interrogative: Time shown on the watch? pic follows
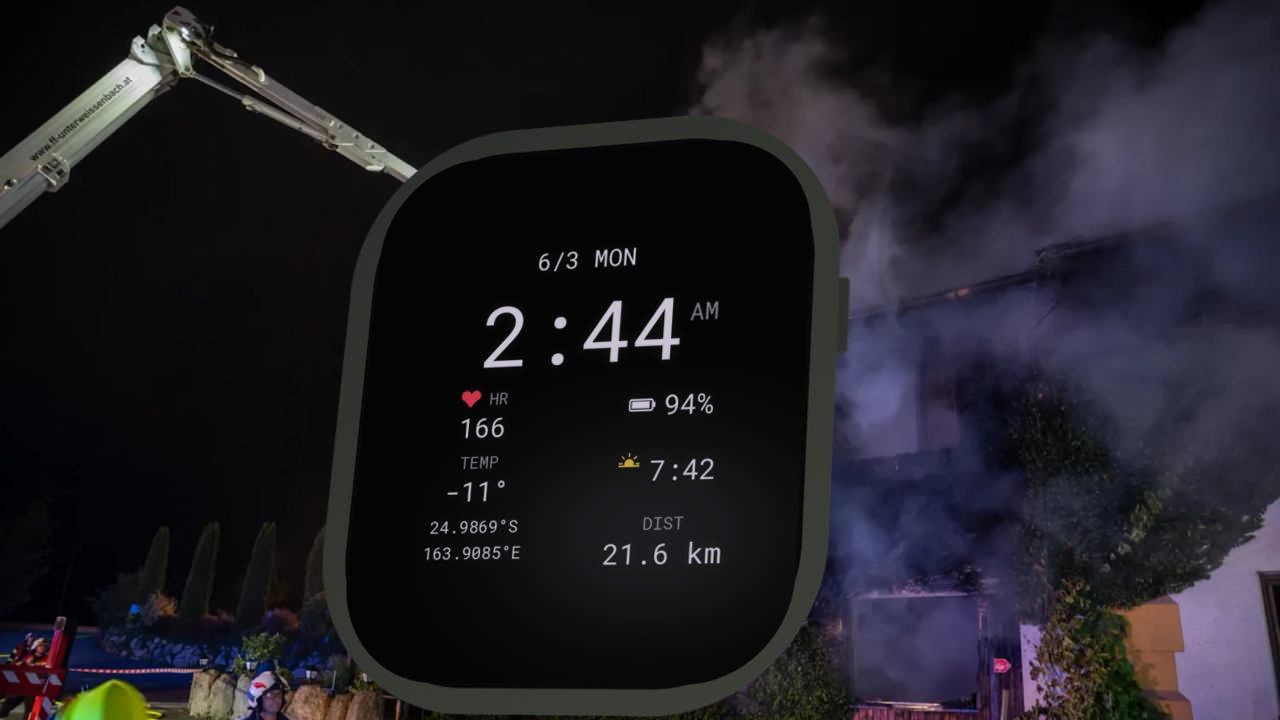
2:44
